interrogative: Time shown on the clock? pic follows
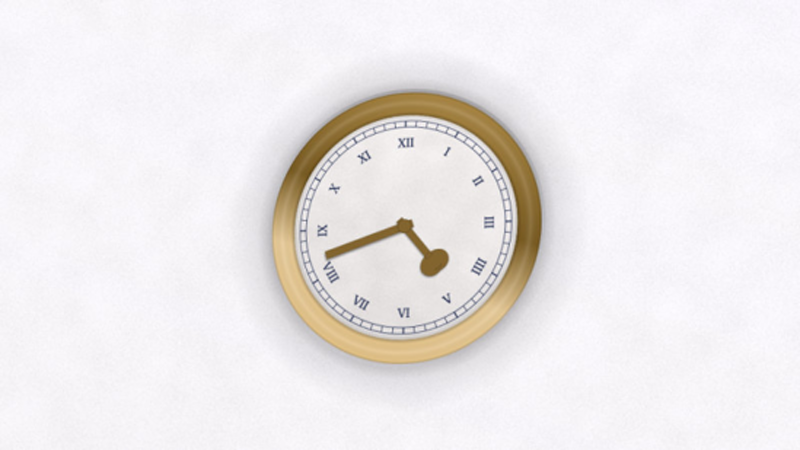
4:42
